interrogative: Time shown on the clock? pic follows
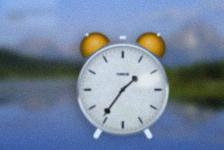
1:36
